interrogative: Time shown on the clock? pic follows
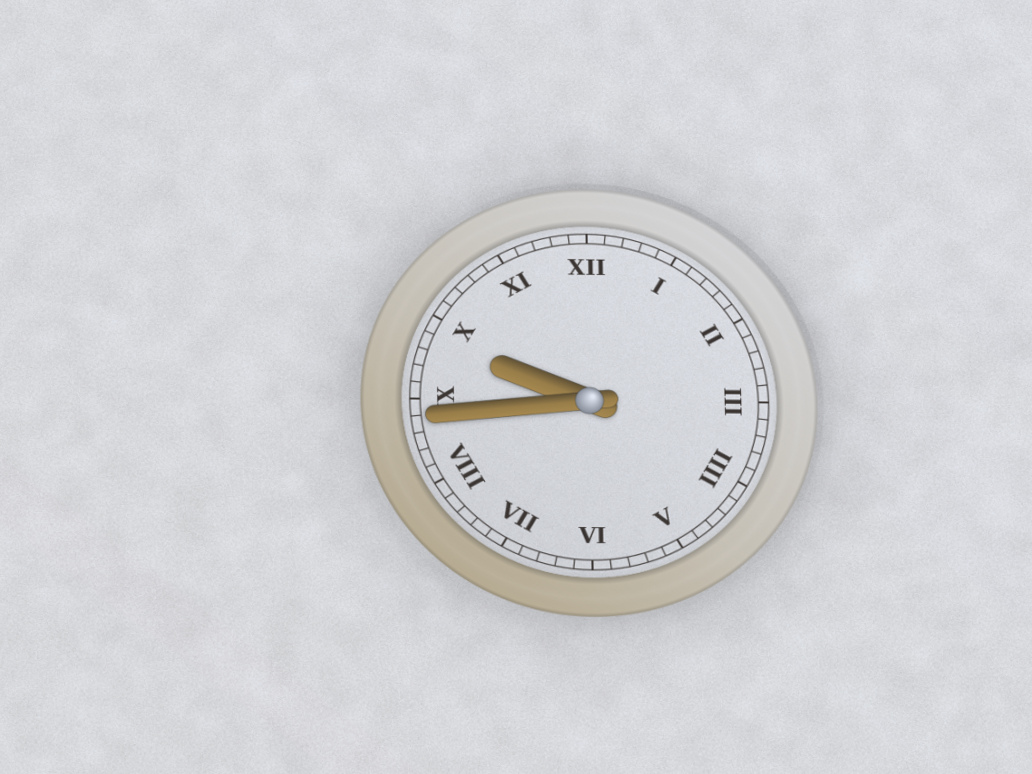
9:44
